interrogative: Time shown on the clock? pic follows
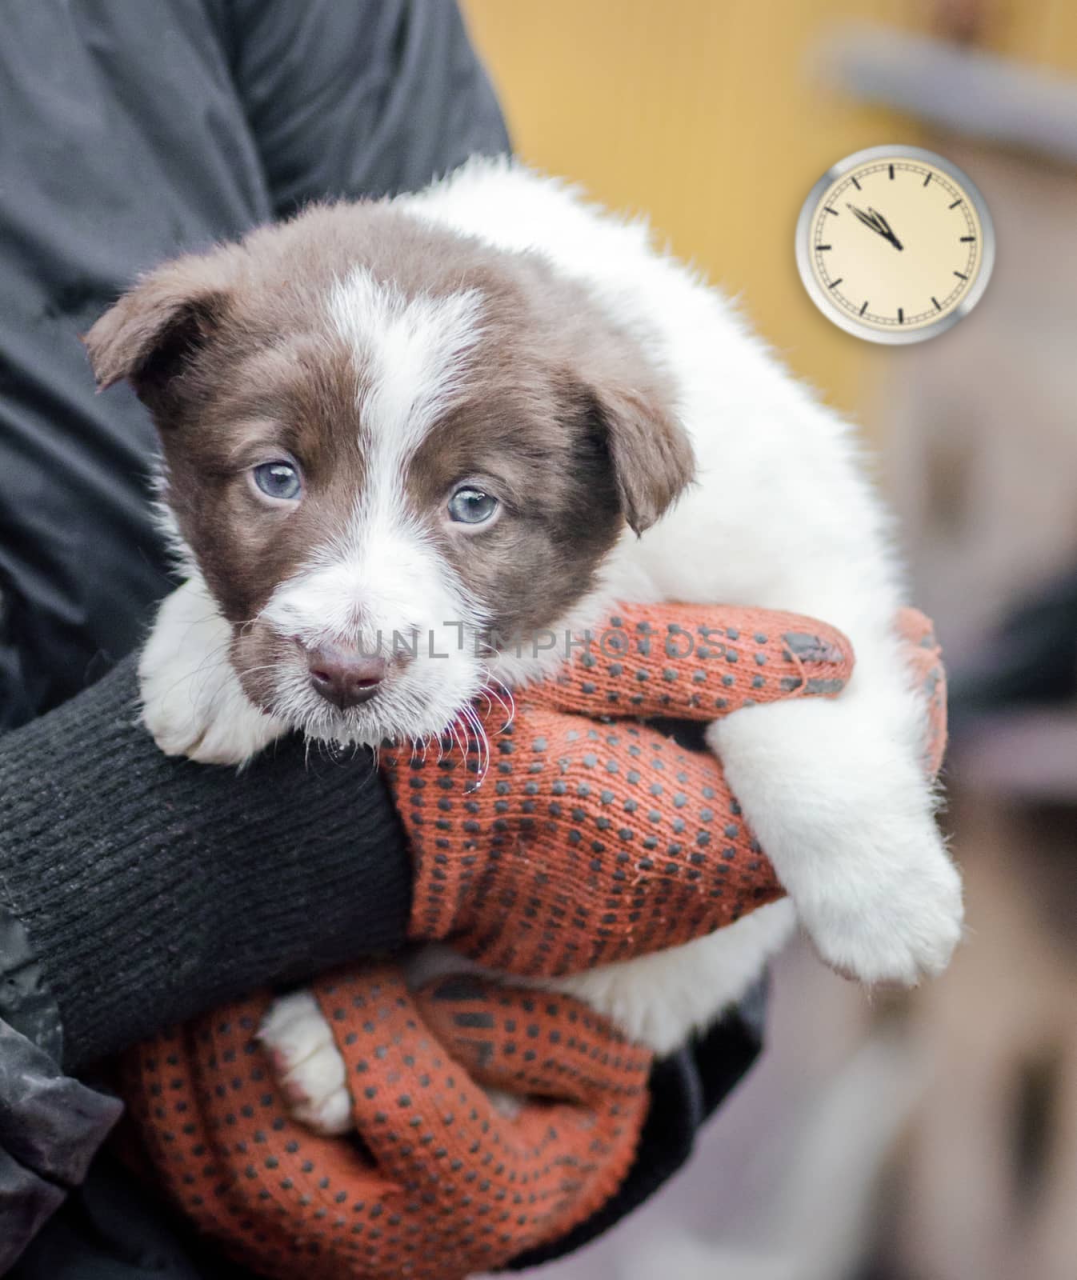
10:52
